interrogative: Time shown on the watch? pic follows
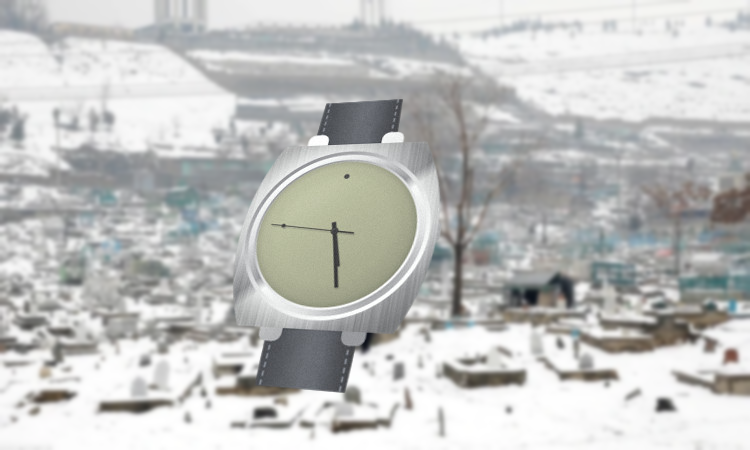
5:27:46
